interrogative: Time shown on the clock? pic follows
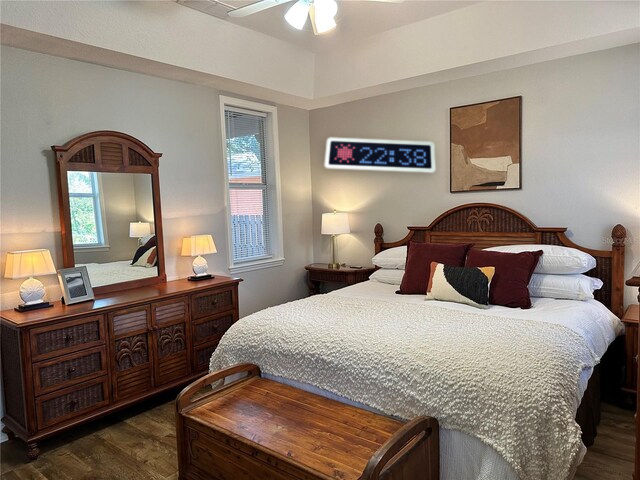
22:38
